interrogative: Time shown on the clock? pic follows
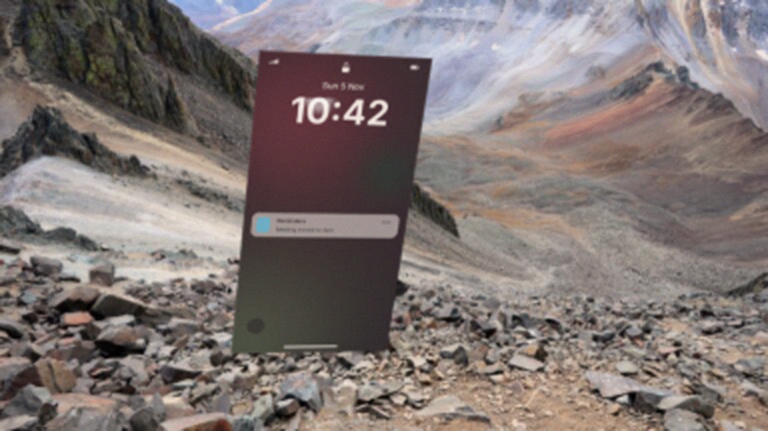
10:42
